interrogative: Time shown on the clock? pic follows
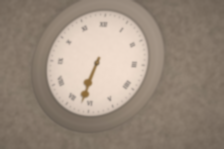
6:32
